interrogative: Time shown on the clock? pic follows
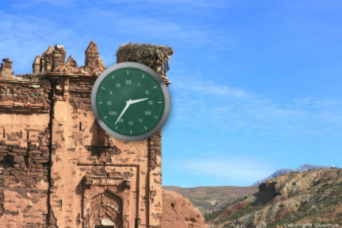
2:36
